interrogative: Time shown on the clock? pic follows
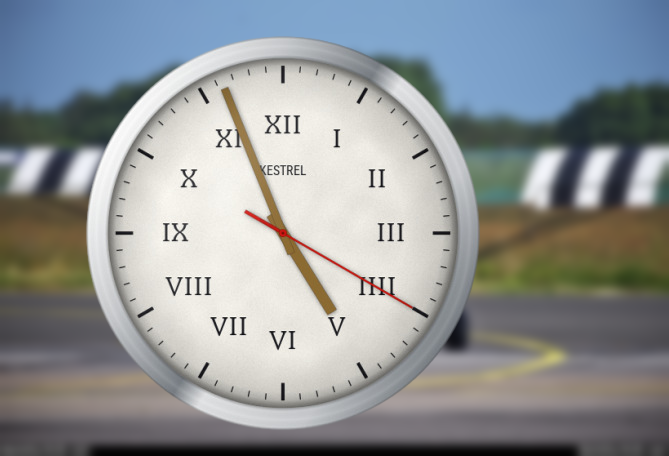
4:56:20
